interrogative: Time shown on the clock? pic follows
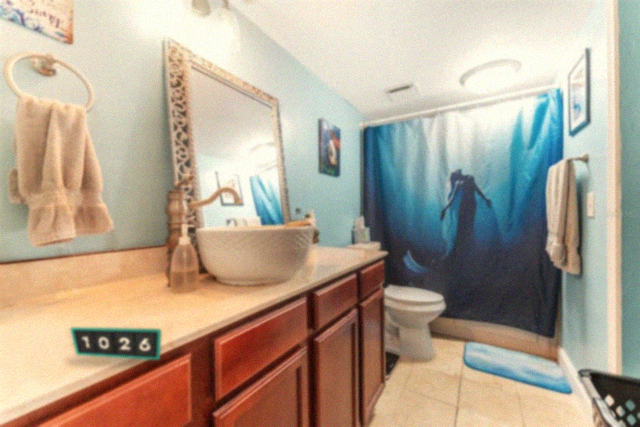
10:26
